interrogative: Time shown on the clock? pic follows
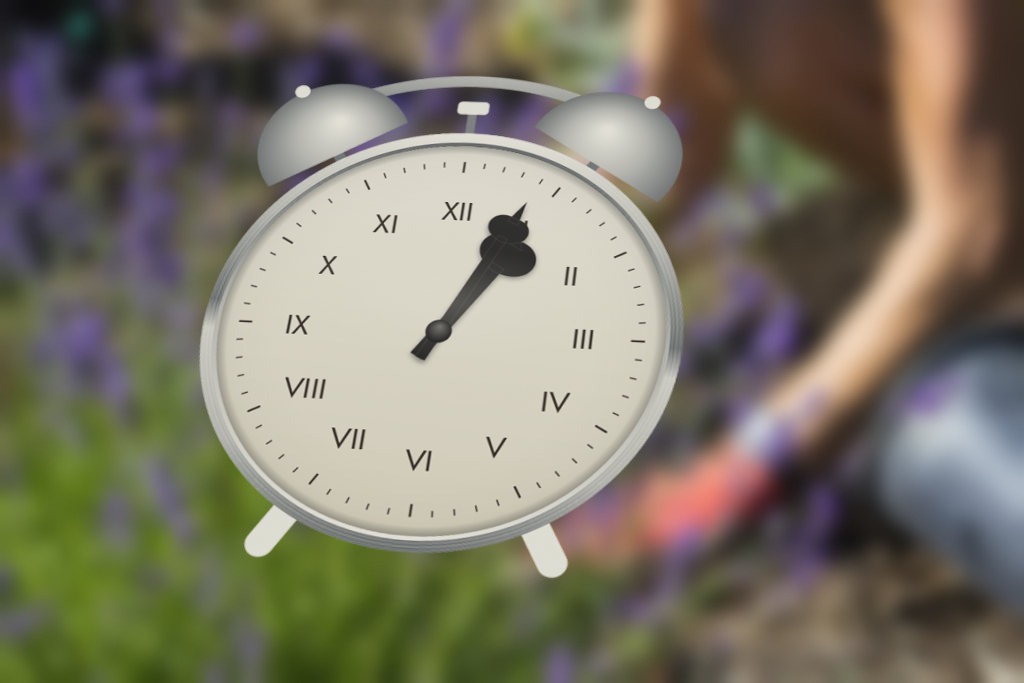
1:04
